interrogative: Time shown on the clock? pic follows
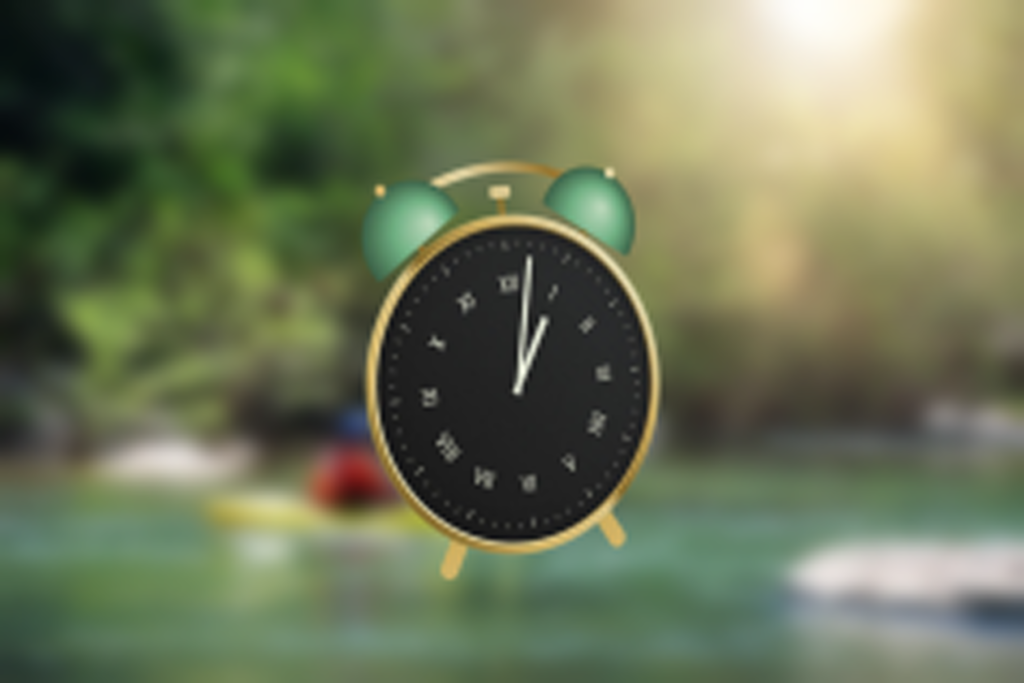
1:02
